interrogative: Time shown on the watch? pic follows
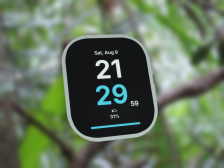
21:29
